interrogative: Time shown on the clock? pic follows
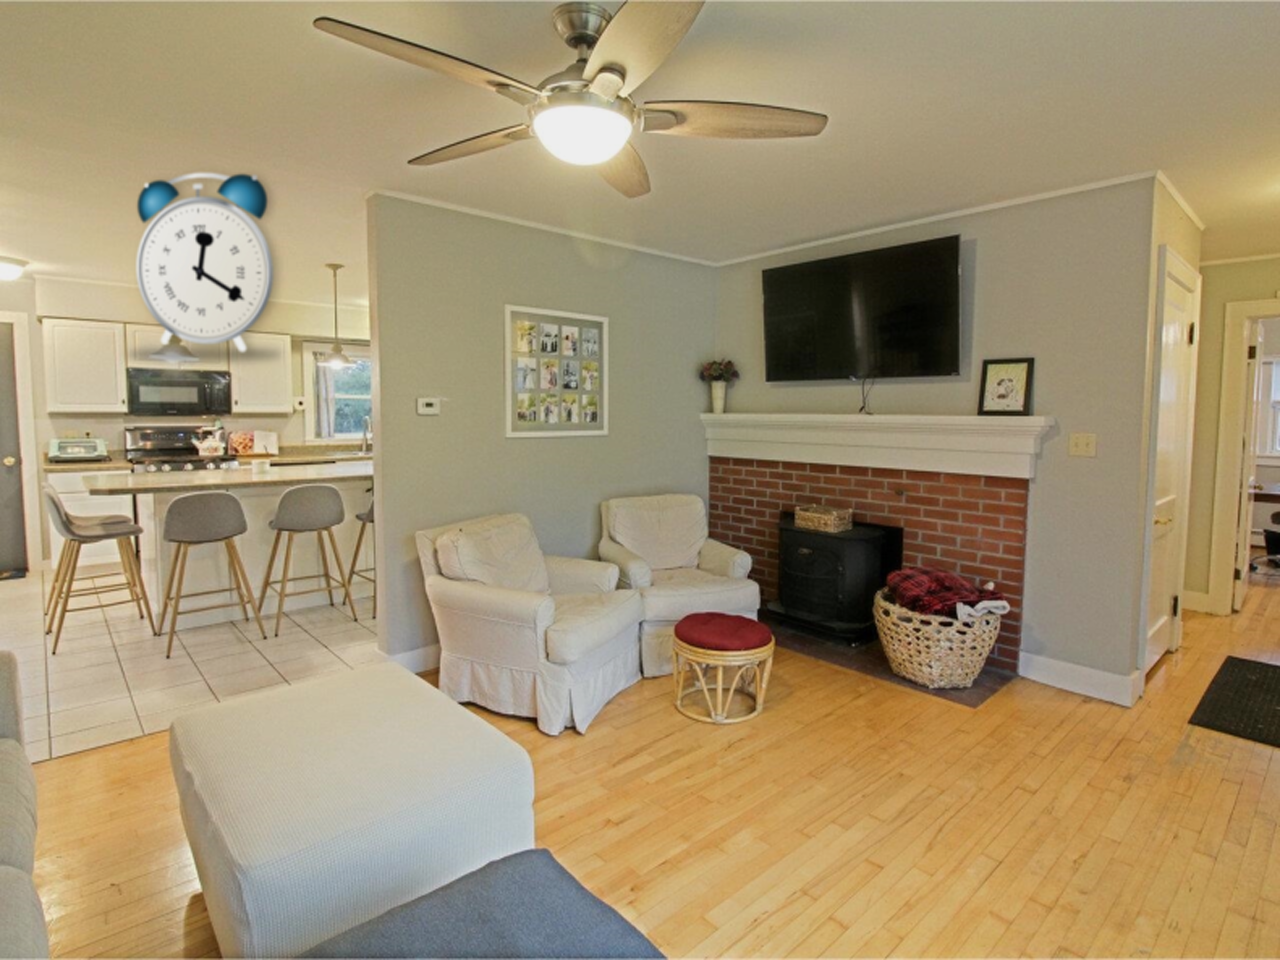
12:20
